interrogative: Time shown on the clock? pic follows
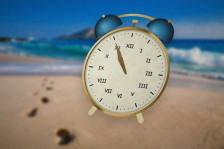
10:55
